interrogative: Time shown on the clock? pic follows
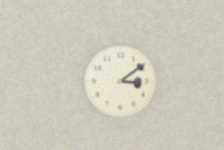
3:09
